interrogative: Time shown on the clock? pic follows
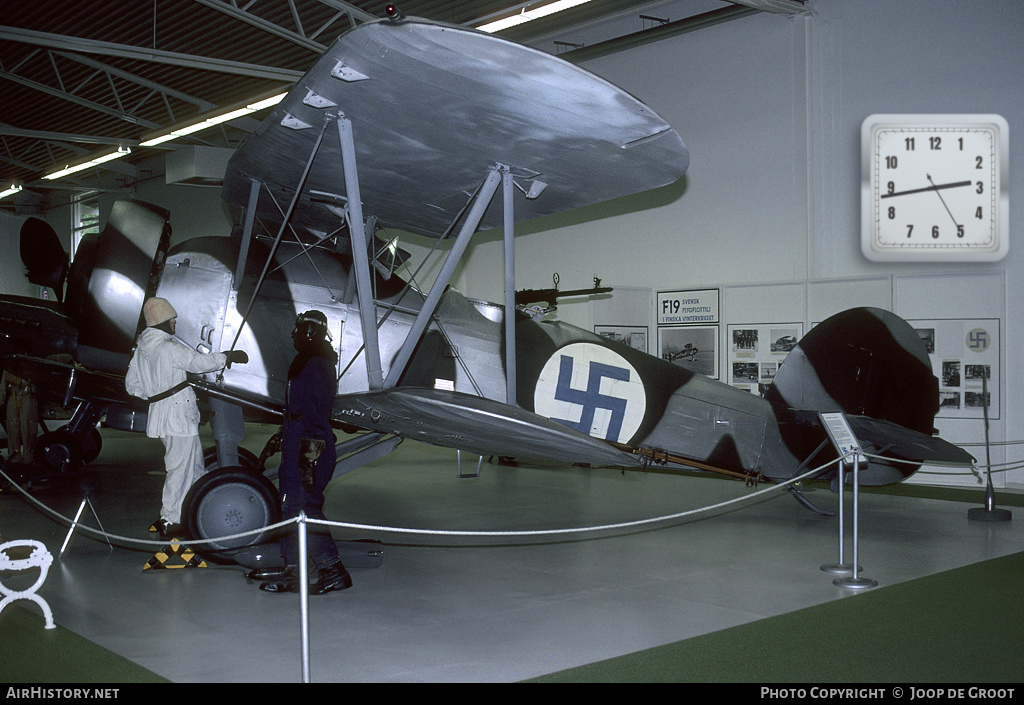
2:43:25
